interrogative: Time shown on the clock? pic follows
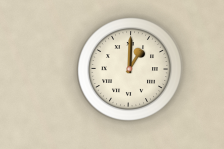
1:00
